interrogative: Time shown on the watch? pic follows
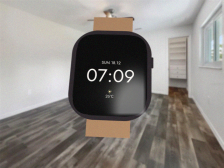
7:09
